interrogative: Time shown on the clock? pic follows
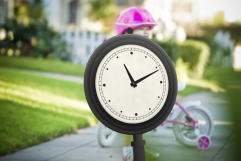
11:11
